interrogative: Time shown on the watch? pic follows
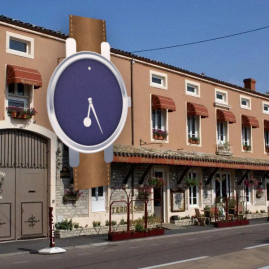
6:26
